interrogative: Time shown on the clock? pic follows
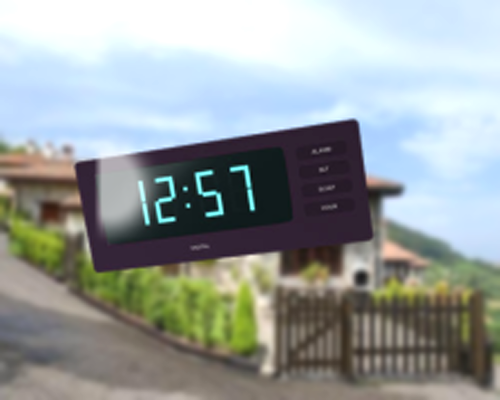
12:57
